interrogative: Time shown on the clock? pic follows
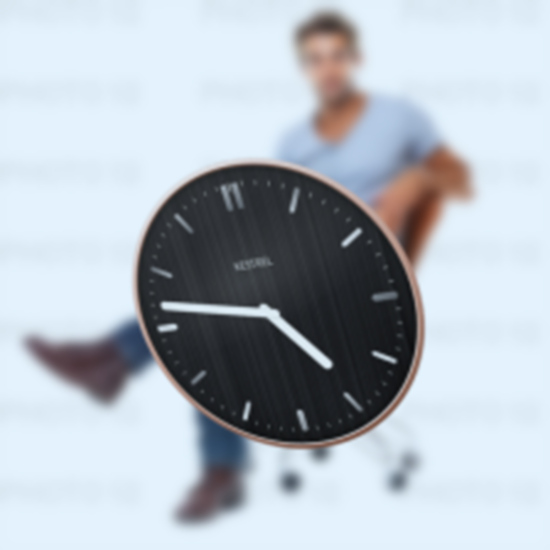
4:47
